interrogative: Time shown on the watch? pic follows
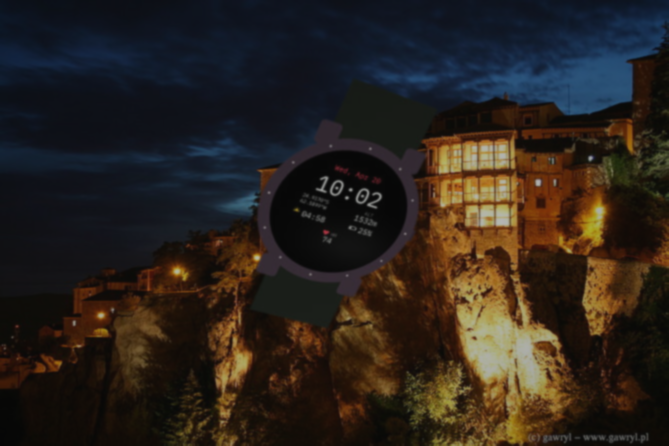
10:02
